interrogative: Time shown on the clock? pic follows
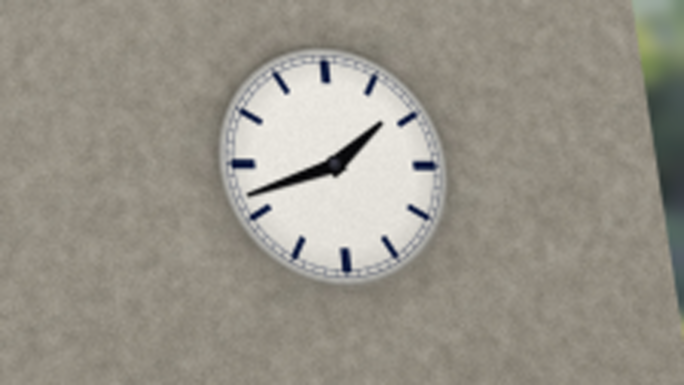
1:42
